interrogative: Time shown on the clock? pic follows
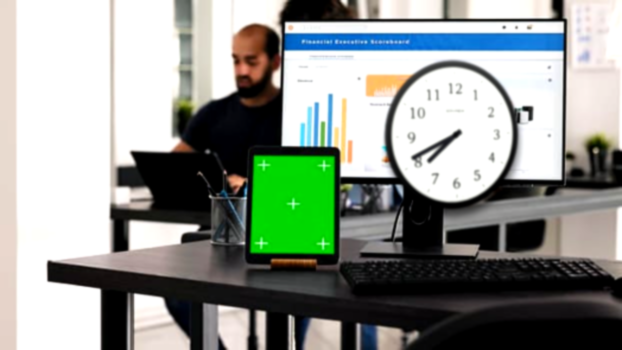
7:41
